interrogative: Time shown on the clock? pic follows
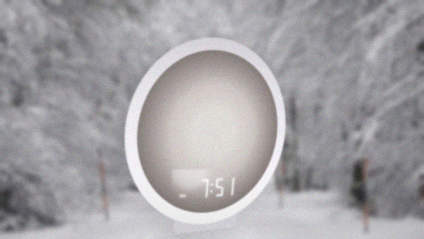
7:51
